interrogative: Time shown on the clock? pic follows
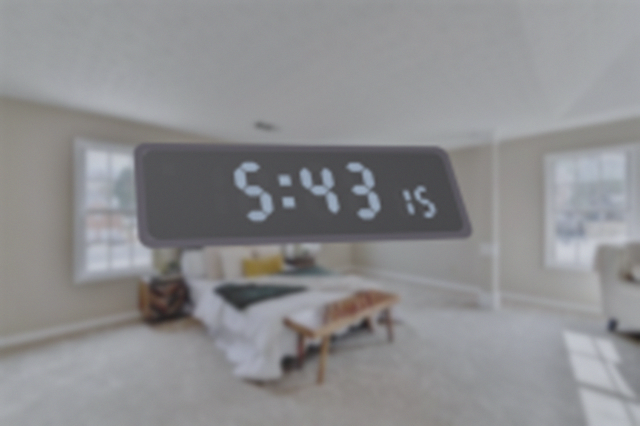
5:43:15
